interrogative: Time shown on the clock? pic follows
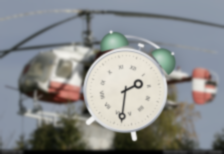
1:28
